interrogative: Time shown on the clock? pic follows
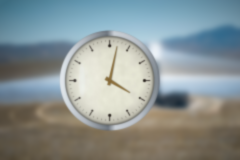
4:02
